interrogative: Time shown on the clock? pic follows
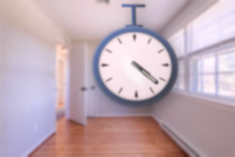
4:22
